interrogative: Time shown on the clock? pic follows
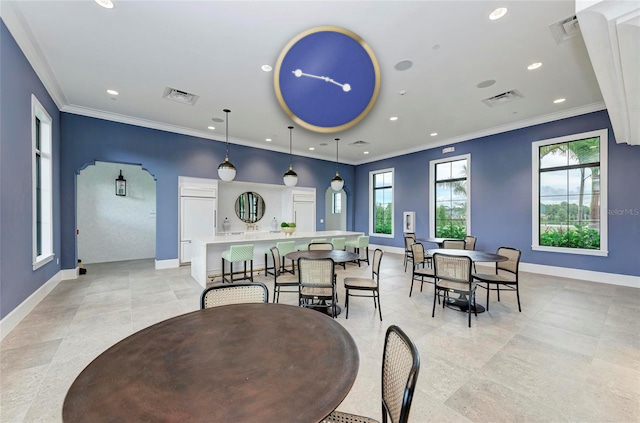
3:47
